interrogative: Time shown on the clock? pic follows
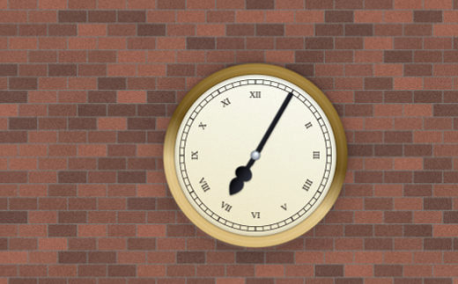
7:05
